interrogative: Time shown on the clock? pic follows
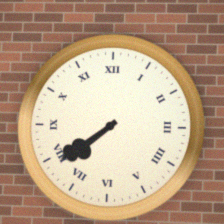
7:39
